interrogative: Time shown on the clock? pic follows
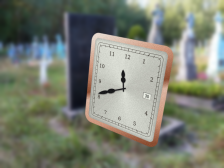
11:41
